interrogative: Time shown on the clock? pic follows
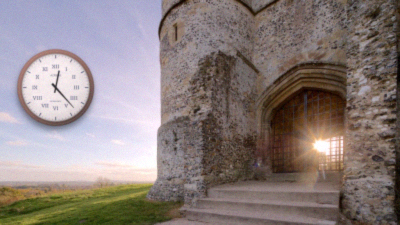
12:23
